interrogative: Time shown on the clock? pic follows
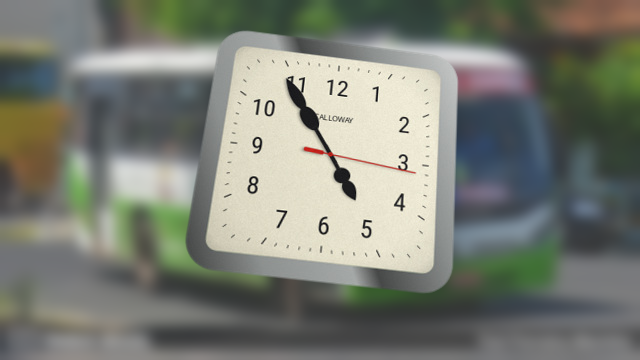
4:54:16
